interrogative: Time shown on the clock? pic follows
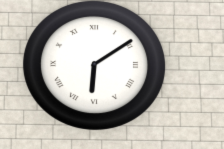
6:09
